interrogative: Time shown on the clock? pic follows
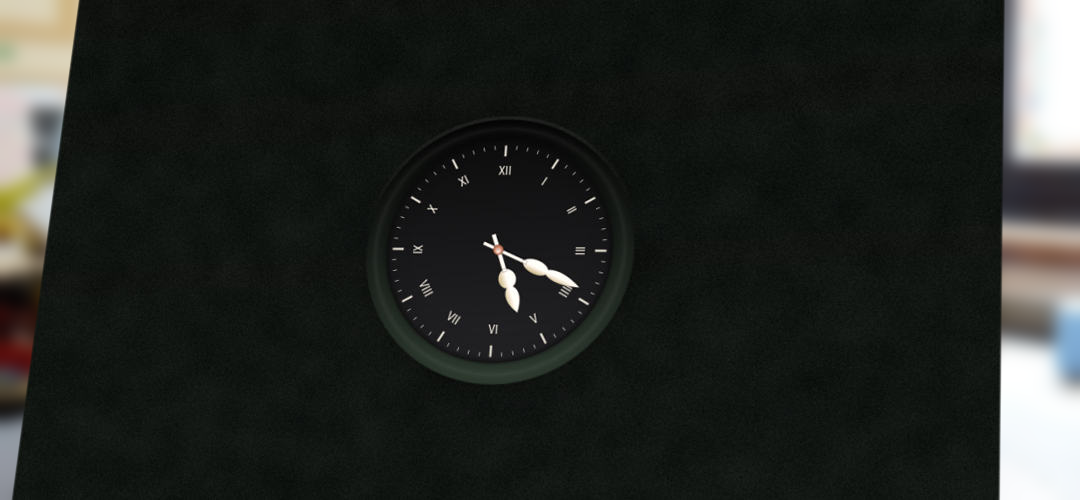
5:19
